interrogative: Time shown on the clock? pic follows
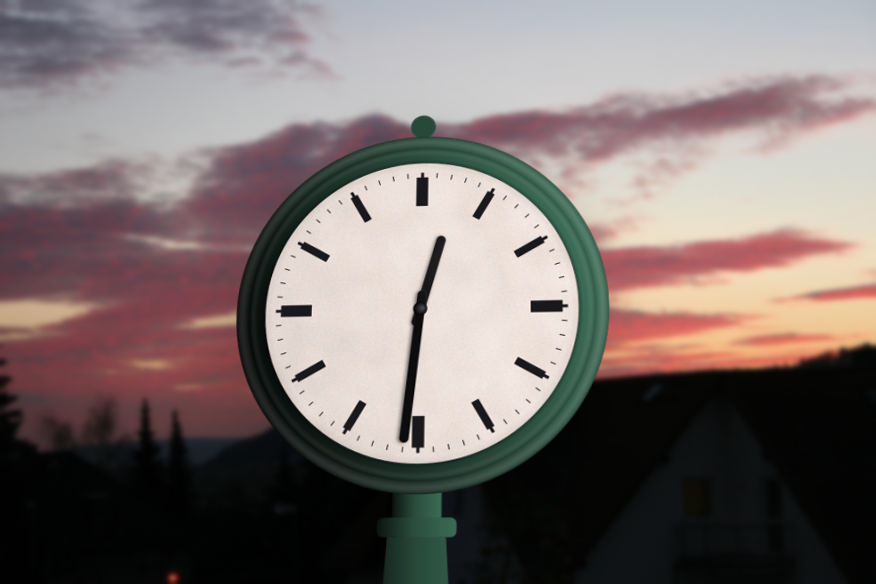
12:31
